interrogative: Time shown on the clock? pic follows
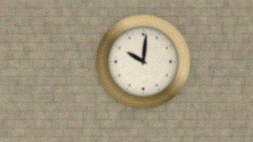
10:01
